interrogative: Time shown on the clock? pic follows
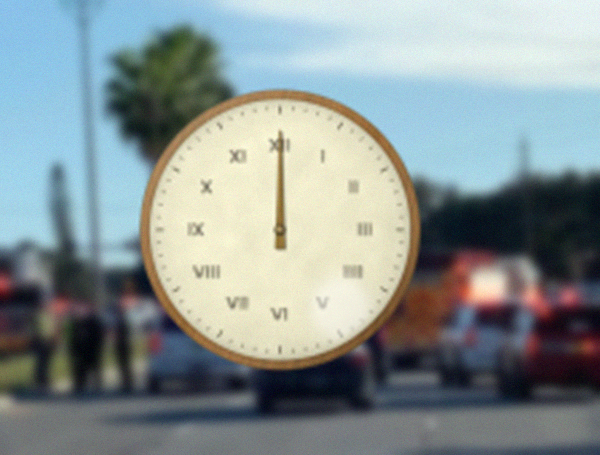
12:00
